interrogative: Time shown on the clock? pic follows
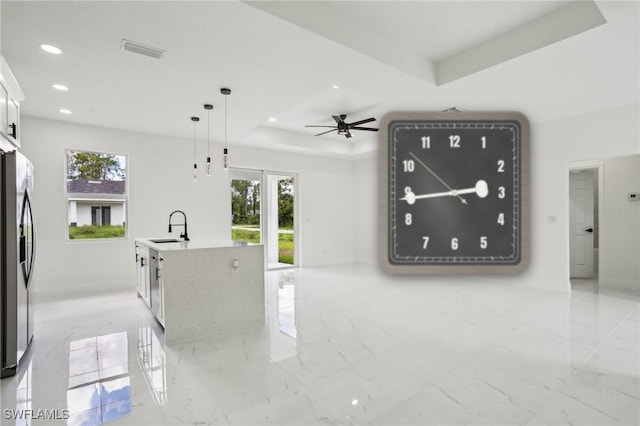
2:43:52
